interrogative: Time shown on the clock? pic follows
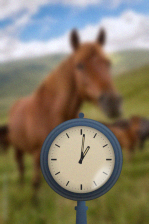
1:01
